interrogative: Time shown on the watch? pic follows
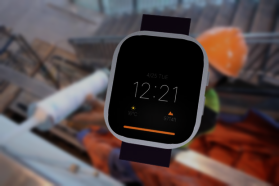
12:21
